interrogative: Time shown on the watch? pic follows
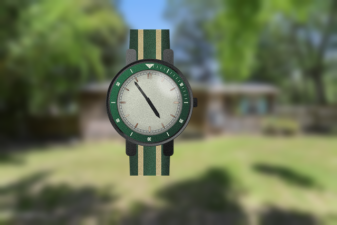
4:54
